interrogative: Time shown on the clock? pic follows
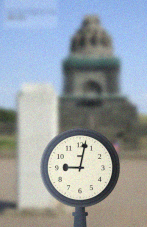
9:02
